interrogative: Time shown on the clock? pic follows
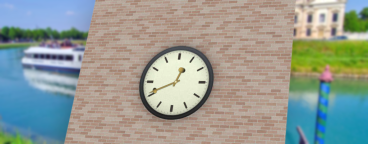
12:41
